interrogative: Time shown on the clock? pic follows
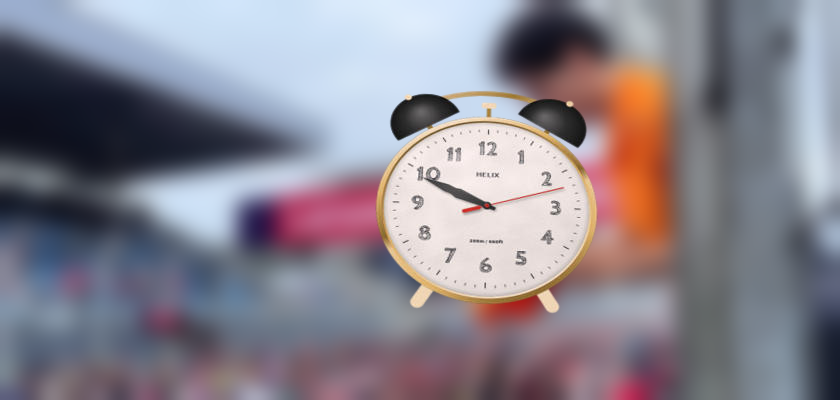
9:49:12
